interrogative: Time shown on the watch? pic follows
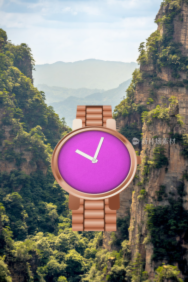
10:03
